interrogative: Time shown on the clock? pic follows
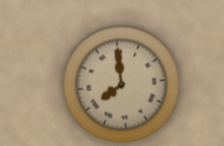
8:00
